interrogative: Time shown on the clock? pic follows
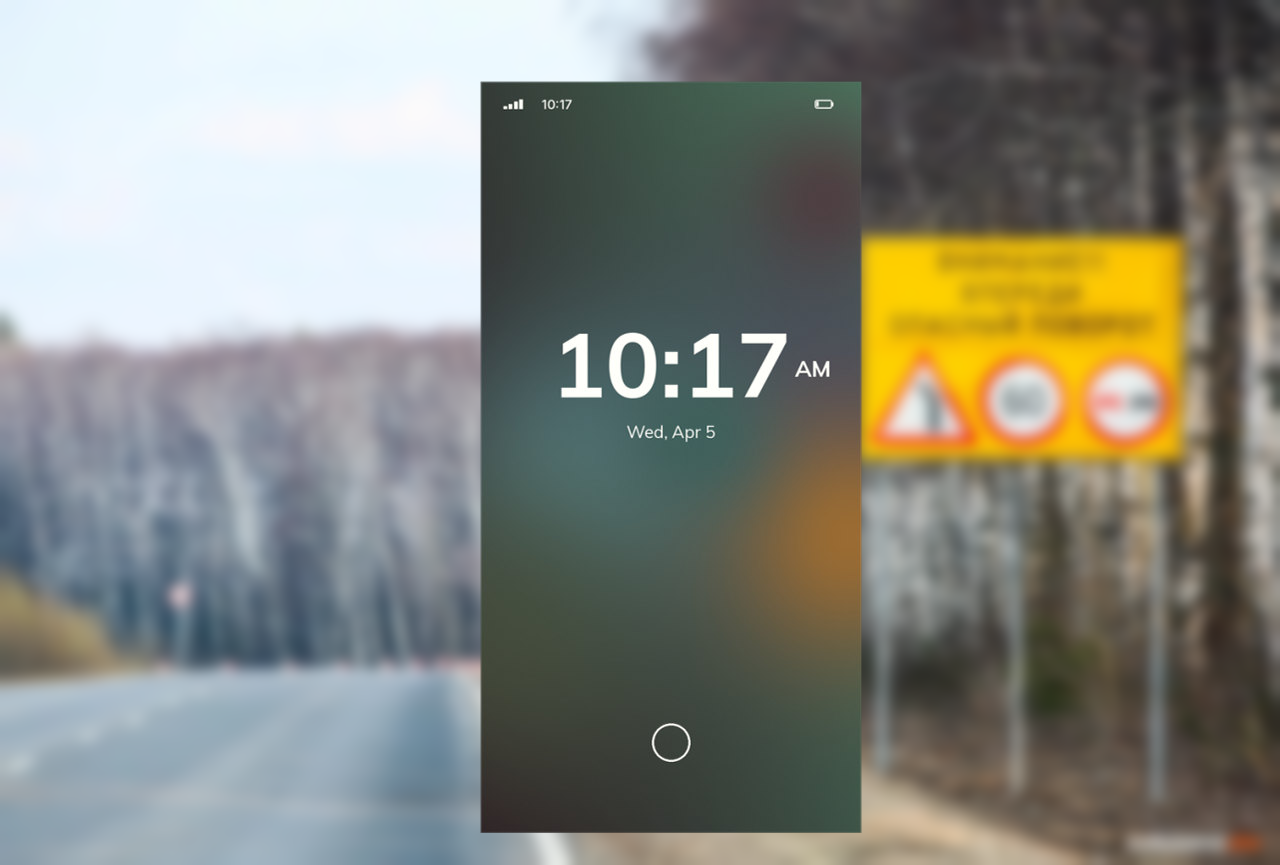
10:17
